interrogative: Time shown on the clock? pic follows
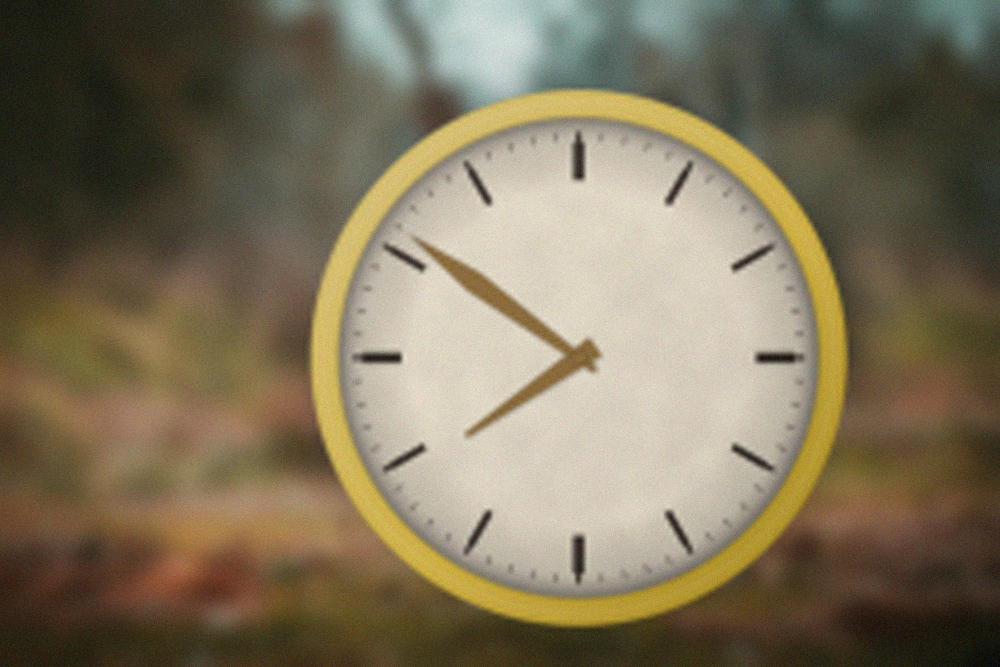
7:51
